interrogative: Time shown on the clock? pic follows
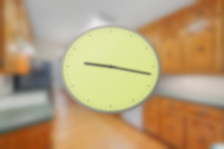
9:17
